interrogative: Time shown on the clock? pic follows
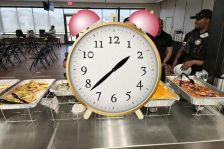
1:38
